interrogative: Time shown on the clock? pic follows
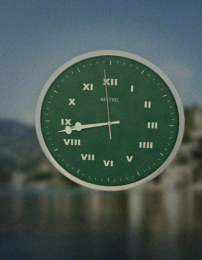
8:42:59
